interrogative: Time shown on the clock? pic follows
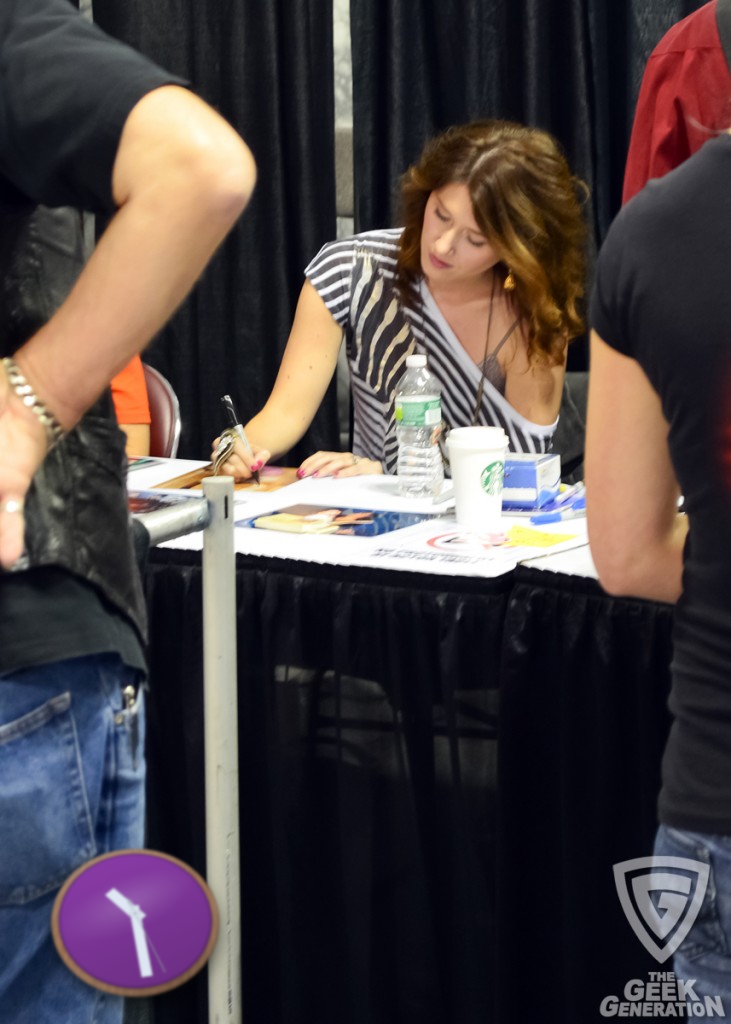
10:28:26
